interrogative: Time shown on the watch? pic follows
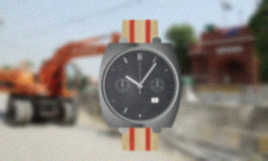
10:06
